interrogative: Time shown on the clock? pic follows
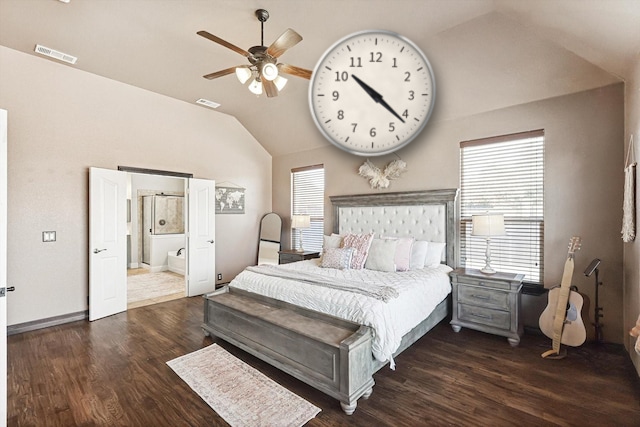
10:22
